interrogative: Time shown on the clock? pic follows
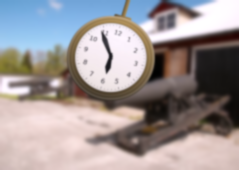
5:54
